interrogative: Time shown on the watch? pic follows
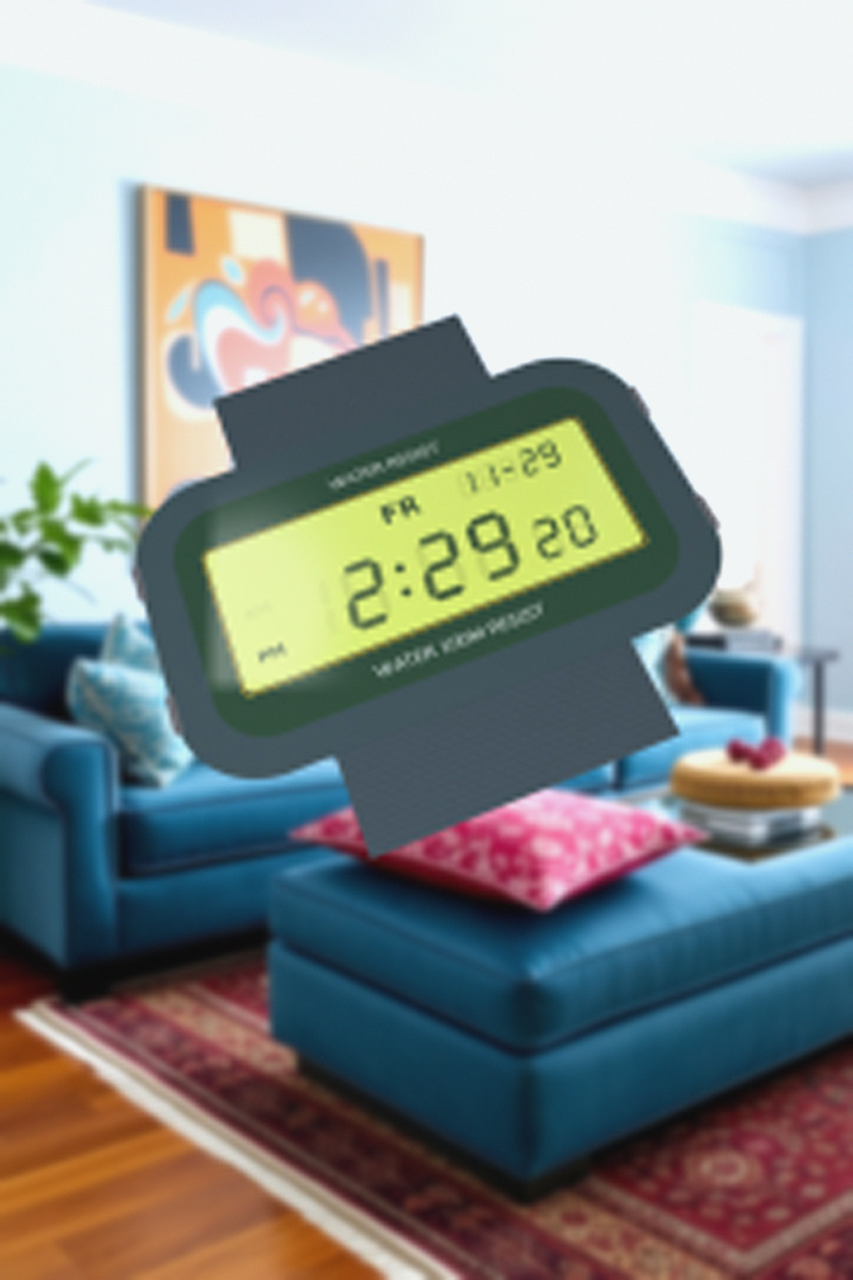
2:29:20
